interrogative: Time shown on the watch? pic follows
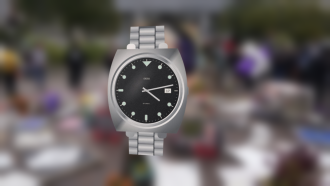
4:13
